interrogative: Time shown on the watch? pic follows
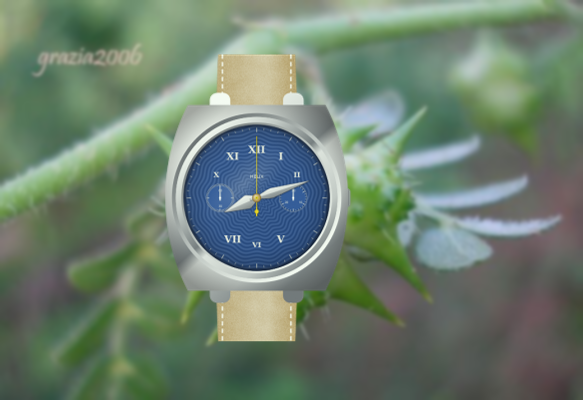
8:12
